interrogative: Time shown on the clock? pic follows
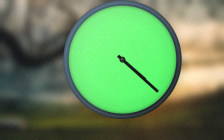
4:22
